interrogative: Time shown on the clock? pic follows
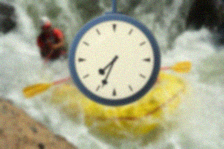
7:34
